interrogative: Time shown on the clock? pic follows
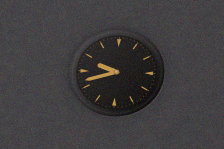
9:42
